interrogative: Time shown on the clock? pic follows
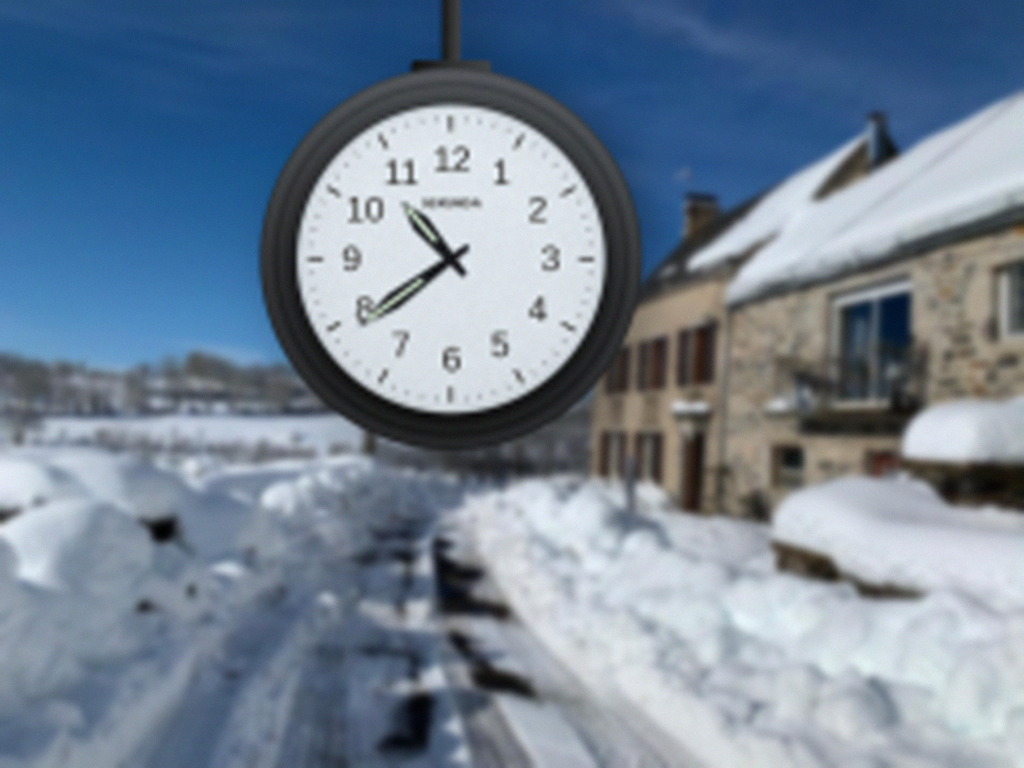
10:39
